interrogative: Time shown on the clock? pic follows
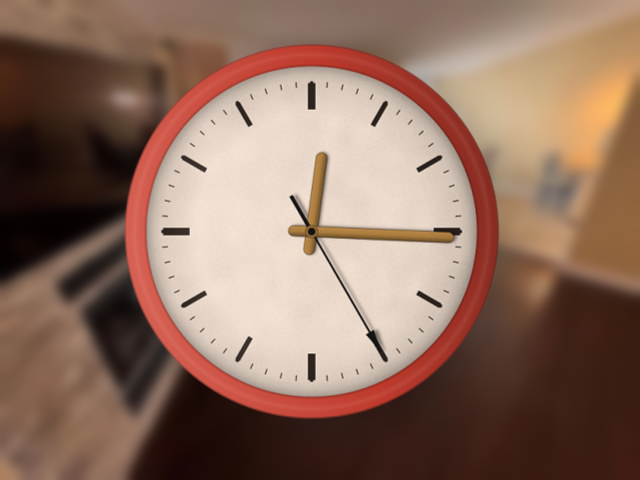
12:15:25
